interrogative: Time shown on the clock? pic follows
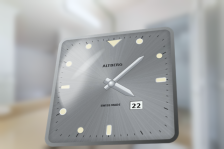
4:08
